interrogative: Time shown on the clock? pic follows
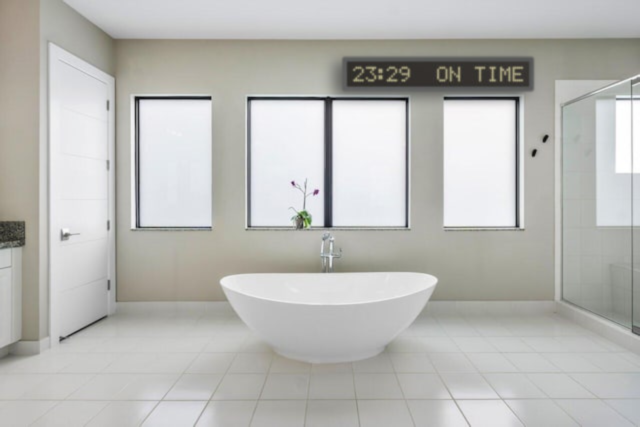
23:29
